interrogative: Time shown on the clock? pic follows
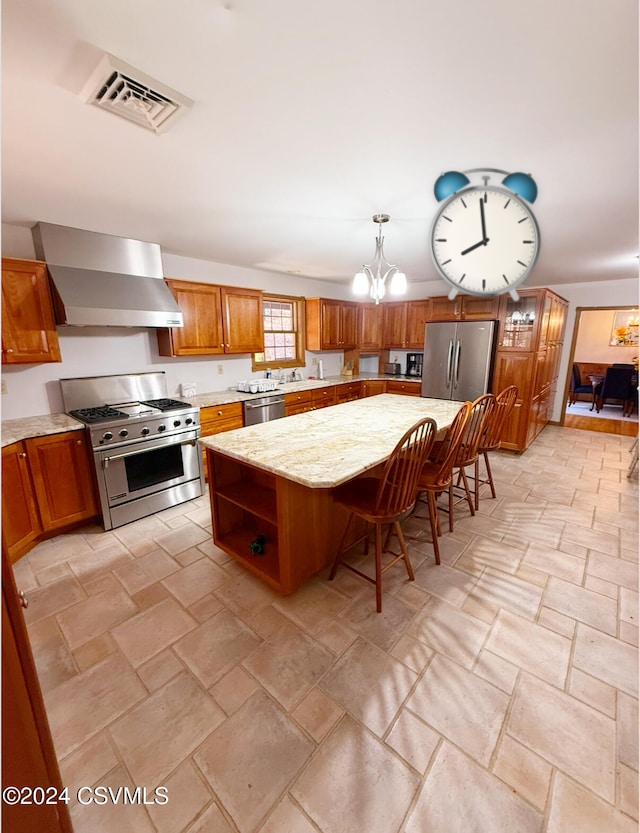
7:59
